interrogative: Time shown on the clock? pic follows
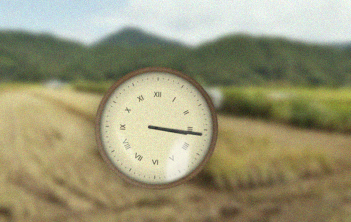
3:16
